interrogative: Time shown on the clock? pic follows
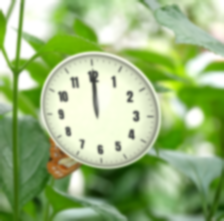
12:00
